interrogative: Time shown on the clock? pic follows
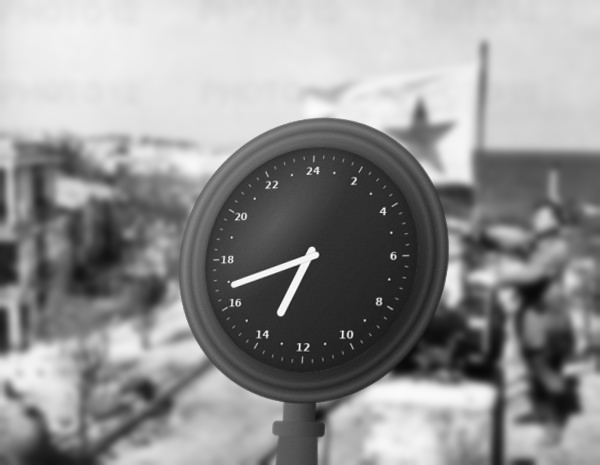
13:42
